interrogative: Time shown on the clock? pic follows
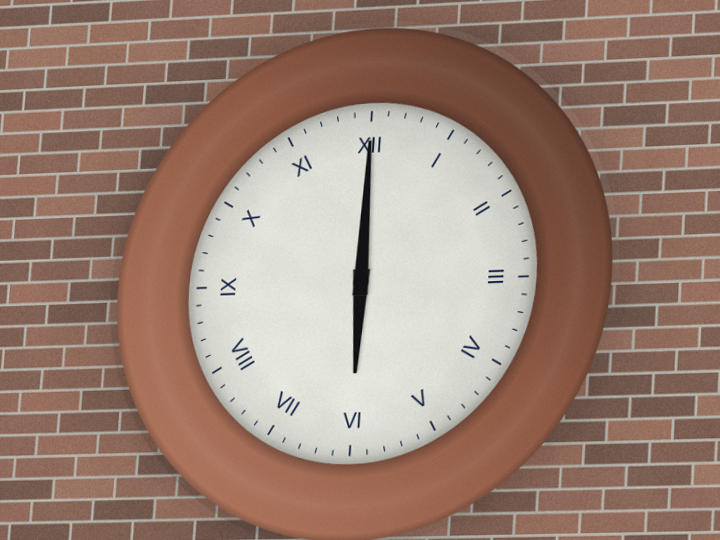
6:00
